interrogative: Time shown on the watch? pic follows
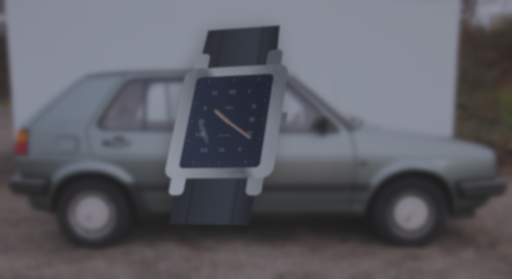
10:21
